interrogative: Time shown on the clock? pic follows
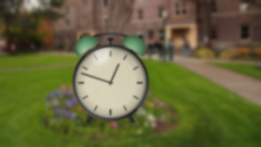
12:48
